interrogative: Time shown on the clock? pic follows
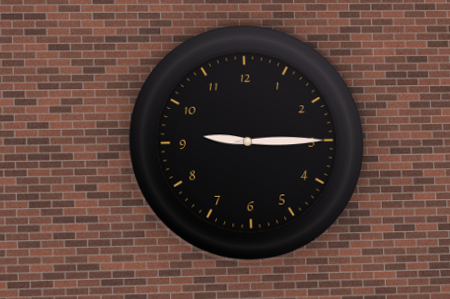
9:15
